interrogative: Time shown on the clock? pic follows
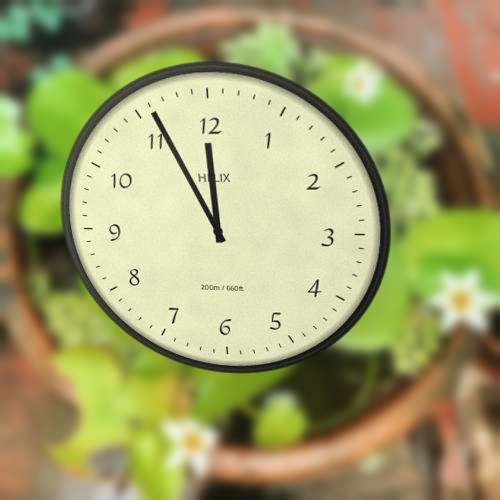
11:56
